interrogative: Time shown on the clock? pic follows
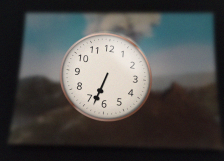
6:33
